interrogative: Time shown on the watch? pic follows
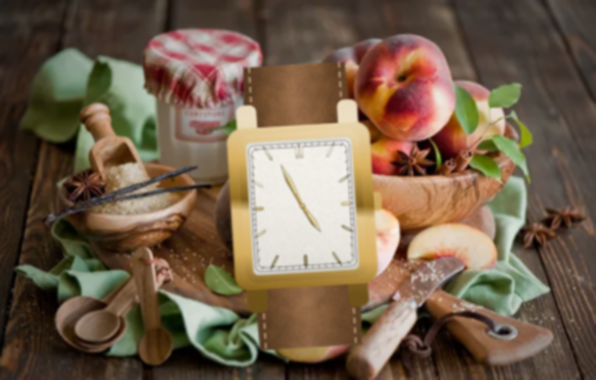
4:56
